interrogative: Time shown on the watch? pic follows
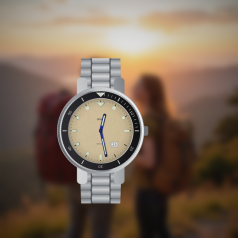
12:28
